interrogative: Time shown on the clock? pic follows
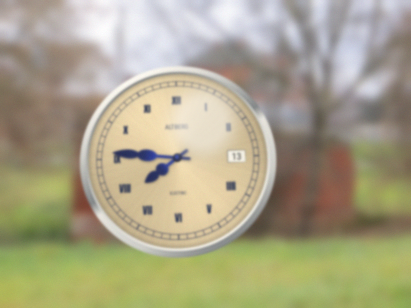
7:46
